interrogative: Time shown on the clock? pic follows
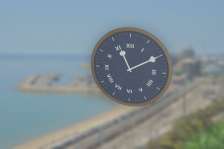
11:10
